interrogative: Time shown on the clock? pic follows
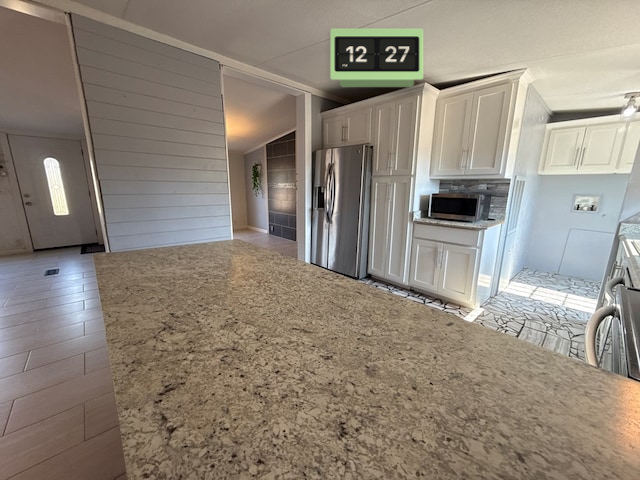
12:27
